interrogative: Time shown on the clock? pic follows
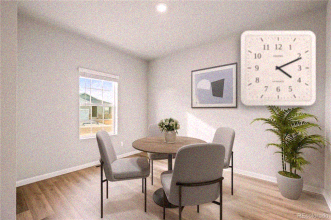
4:11
